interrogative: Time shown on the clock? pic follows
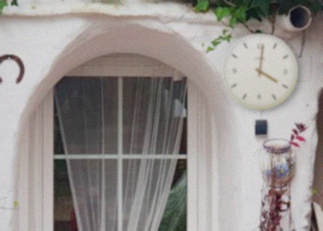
4:01
